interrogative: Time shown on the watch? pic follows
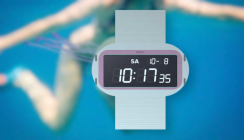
10:17:35
